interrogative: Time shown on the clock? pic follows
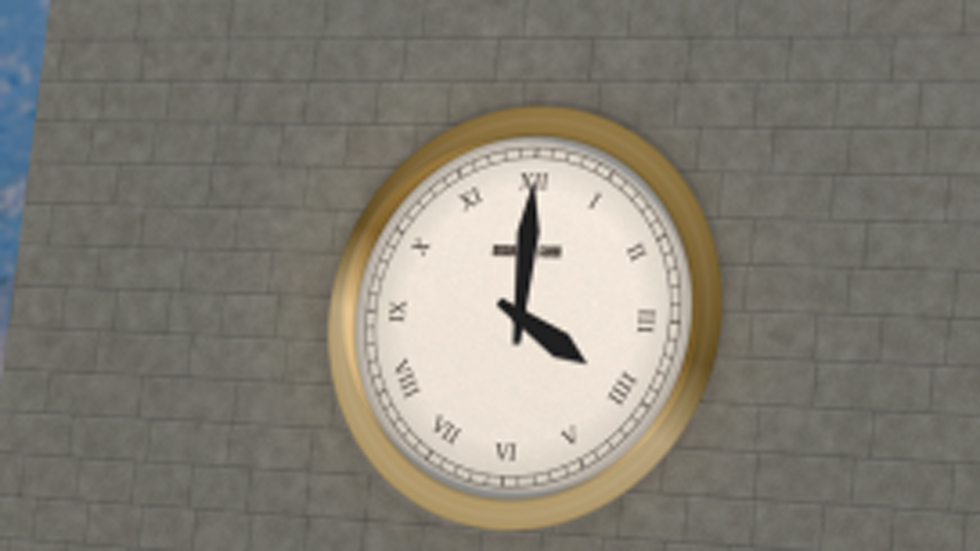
4:00
